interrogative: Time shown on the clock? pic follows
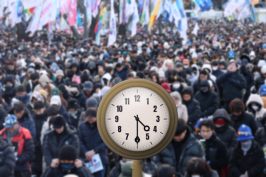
4:30
